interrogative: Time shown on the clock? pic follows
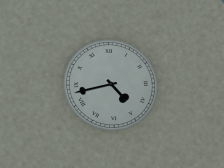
4:43
